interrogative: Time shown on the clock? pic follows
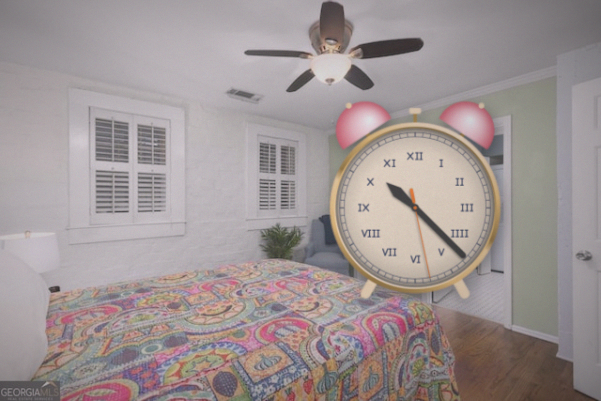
10:22:28
